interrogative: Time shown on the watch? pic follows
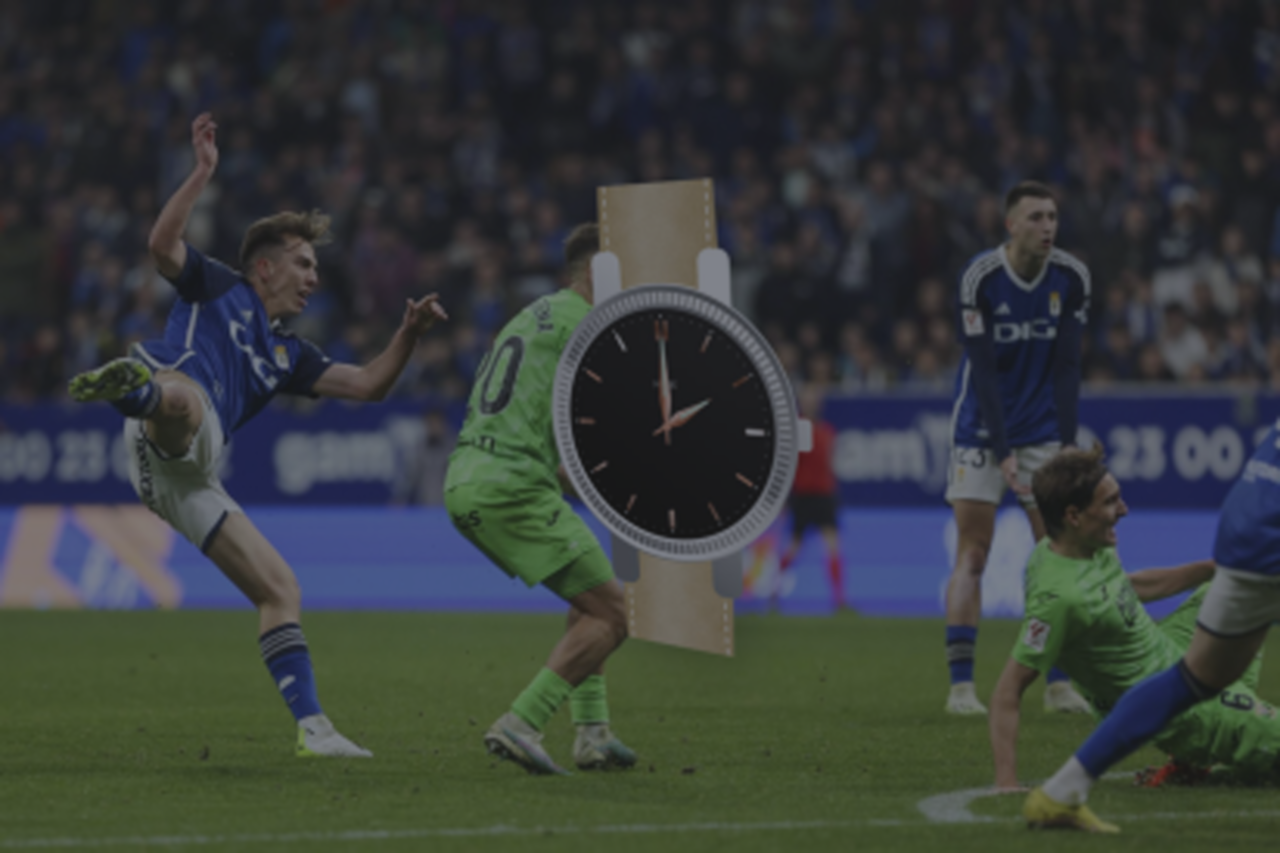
2:00
